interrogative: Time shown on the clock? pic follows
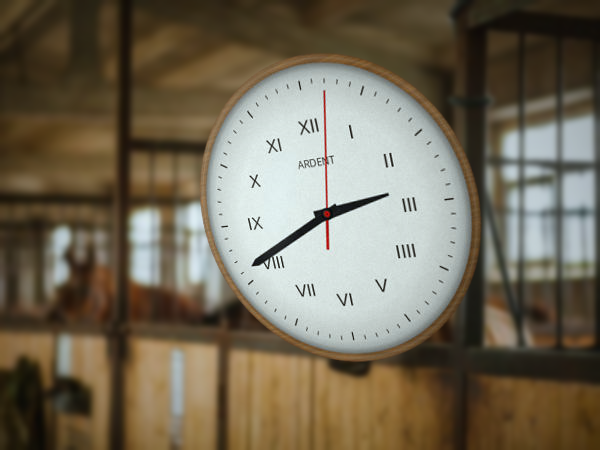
2:41:02
